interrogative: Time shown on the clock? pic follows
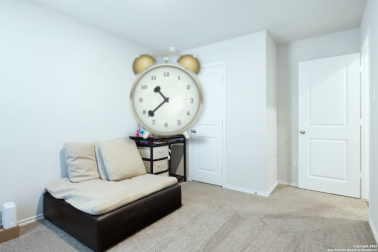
10:38
